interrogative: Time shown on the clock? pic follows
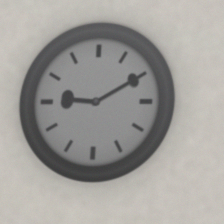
9:10
